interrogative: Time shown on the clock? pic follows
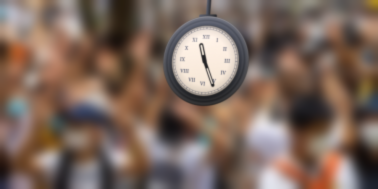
11:26
